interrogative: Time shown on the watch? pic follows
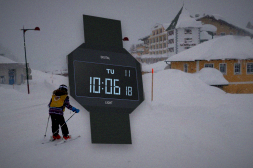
10:06:18
